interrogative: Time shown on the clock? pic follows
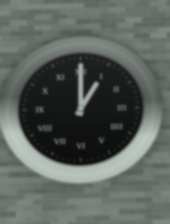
1:00
